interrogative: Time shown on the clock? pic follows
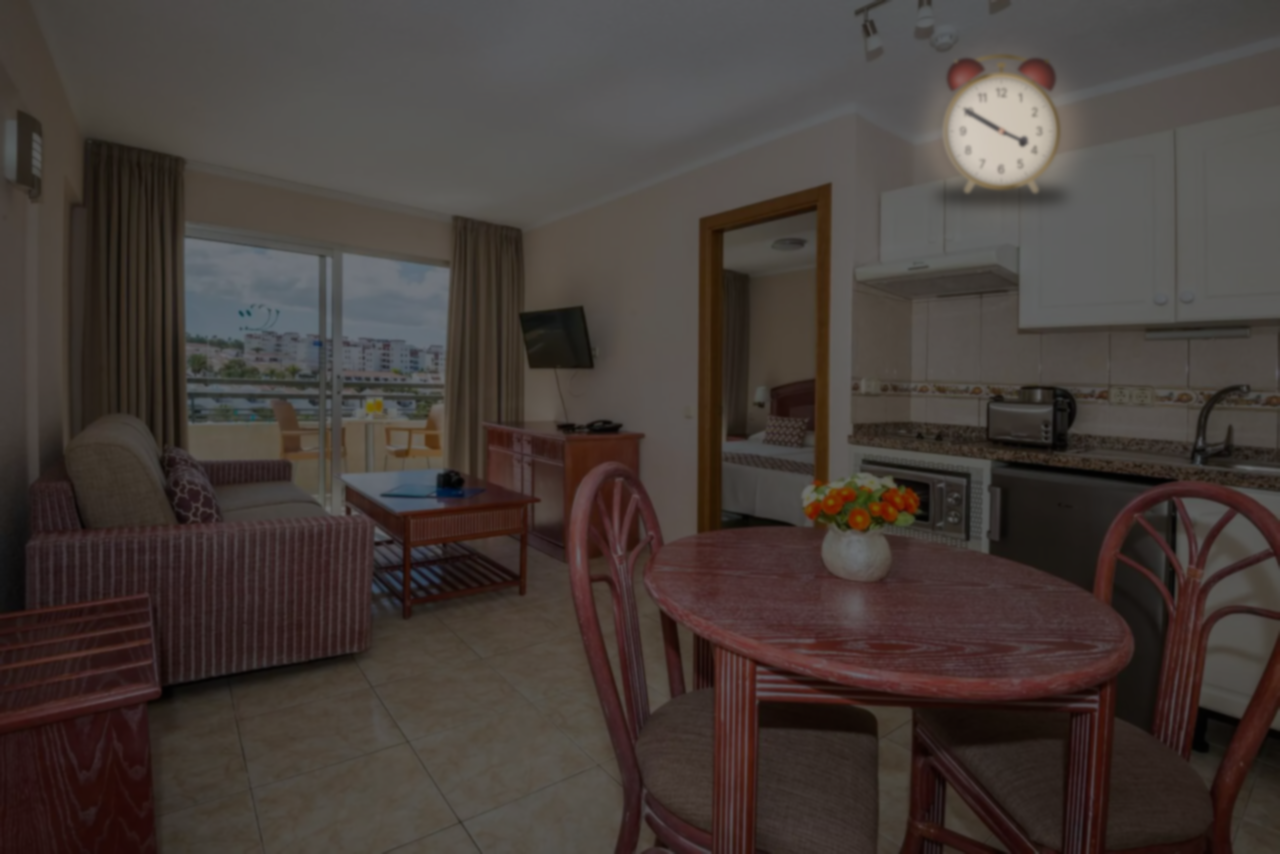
3:50
